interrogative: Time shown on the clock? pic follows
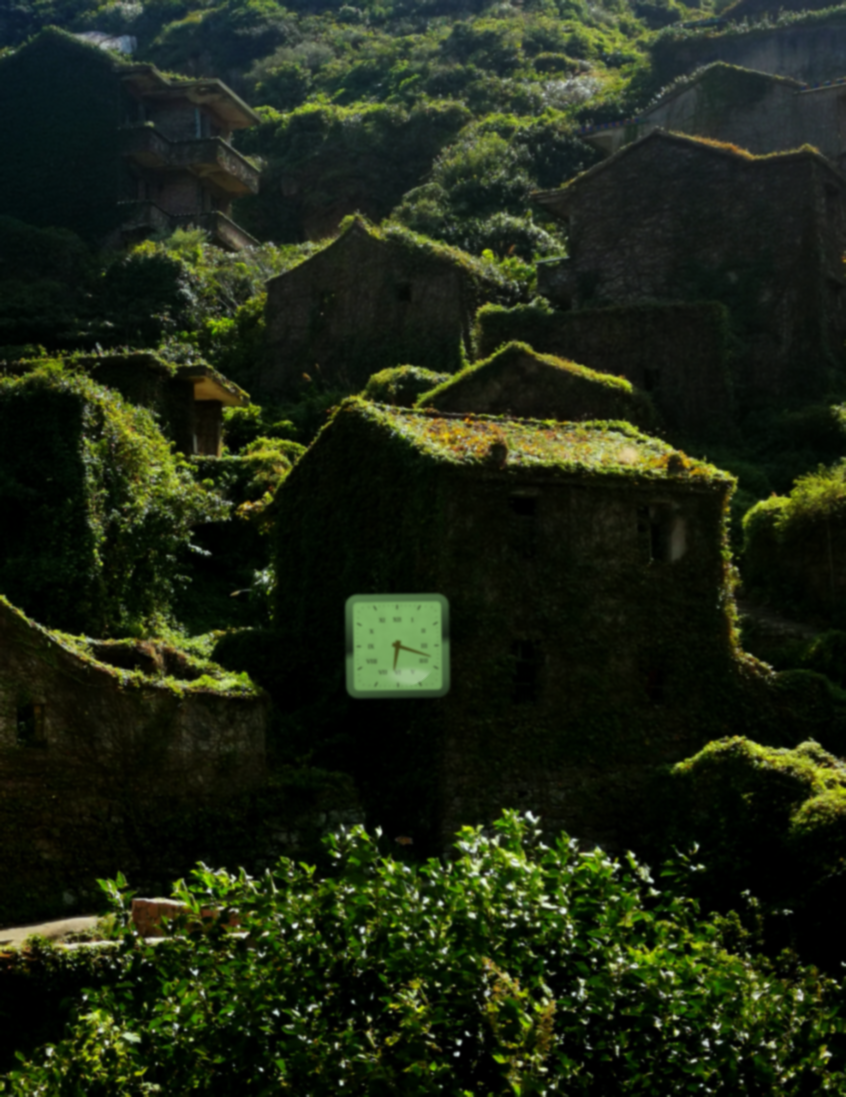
6:18
